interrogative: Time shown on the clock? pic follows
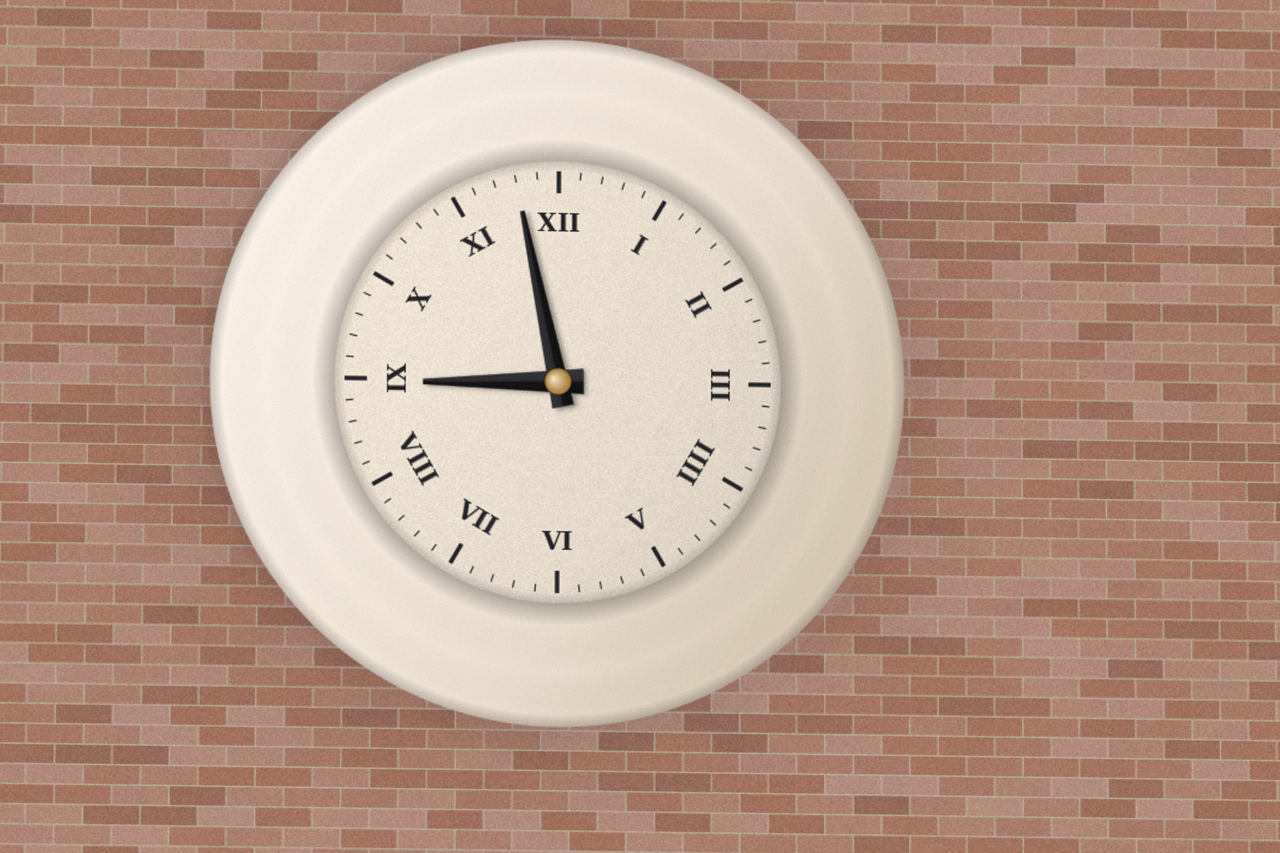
8:58
